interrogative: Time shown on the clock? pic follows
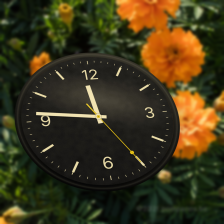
11:46:25
